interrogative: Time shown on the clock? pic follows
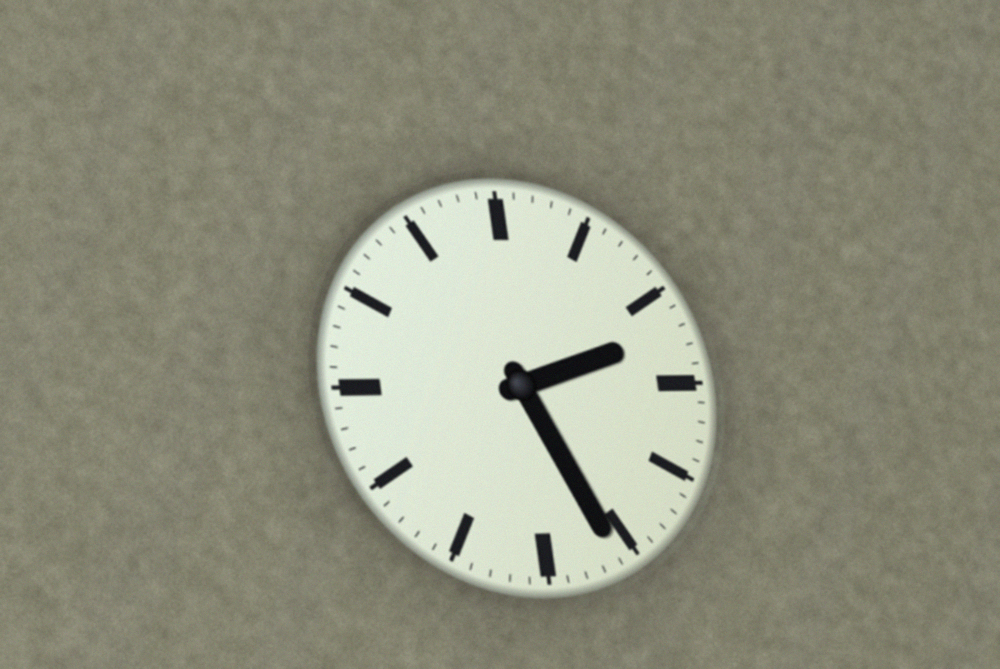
2:26
